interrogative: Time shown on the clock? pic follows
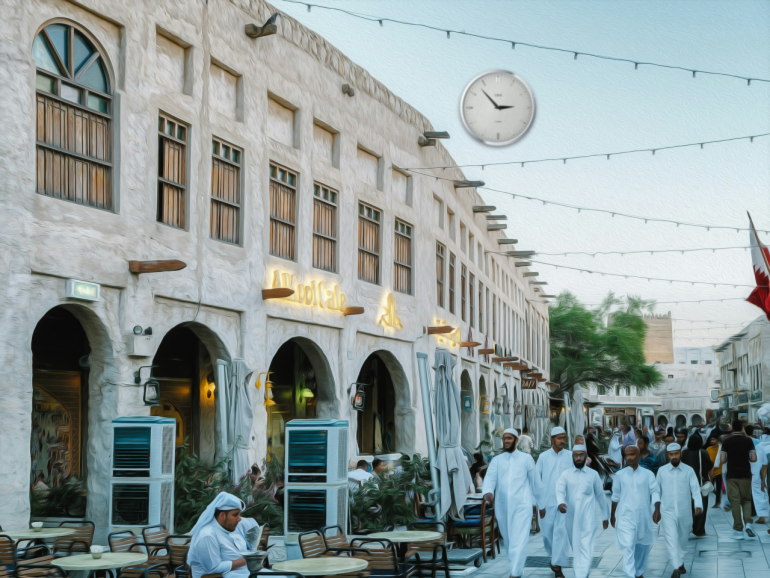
2:53
